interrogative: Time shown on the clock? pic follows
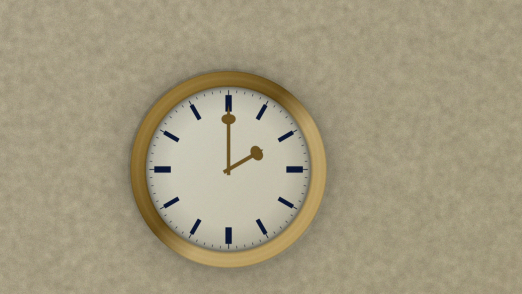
2:00
